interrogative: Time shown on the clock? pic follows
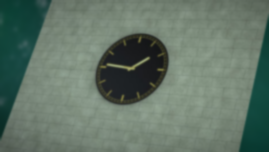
1:46
